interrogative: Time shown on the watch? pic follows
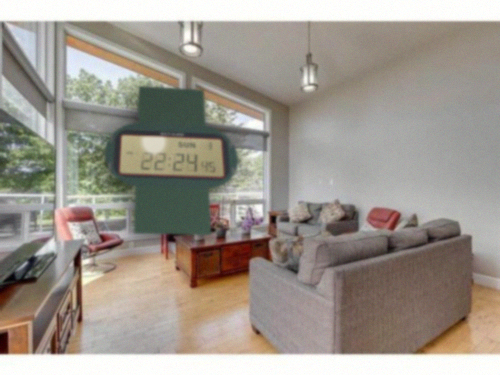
22:24
